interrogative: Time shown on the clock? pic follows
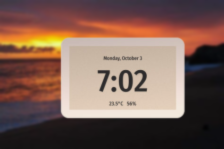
7:02
